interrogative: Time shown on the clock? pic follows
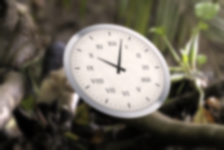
10:03
